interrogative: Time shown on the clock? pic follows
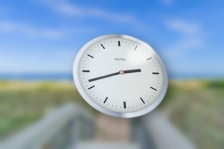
2:42
